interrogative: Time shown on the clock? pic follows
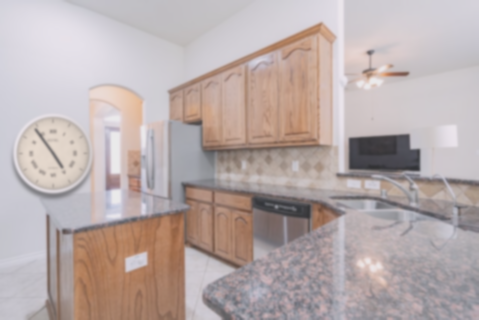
4:54
